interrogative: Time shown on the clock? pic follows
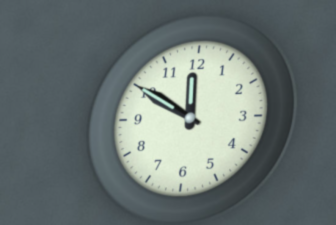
11:50
